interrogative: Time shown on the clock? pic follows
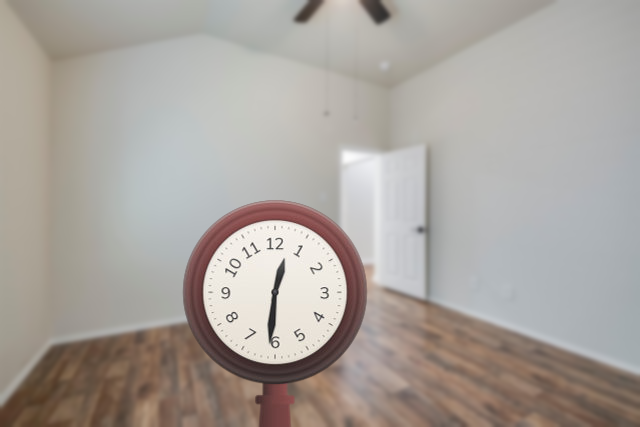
12:31
